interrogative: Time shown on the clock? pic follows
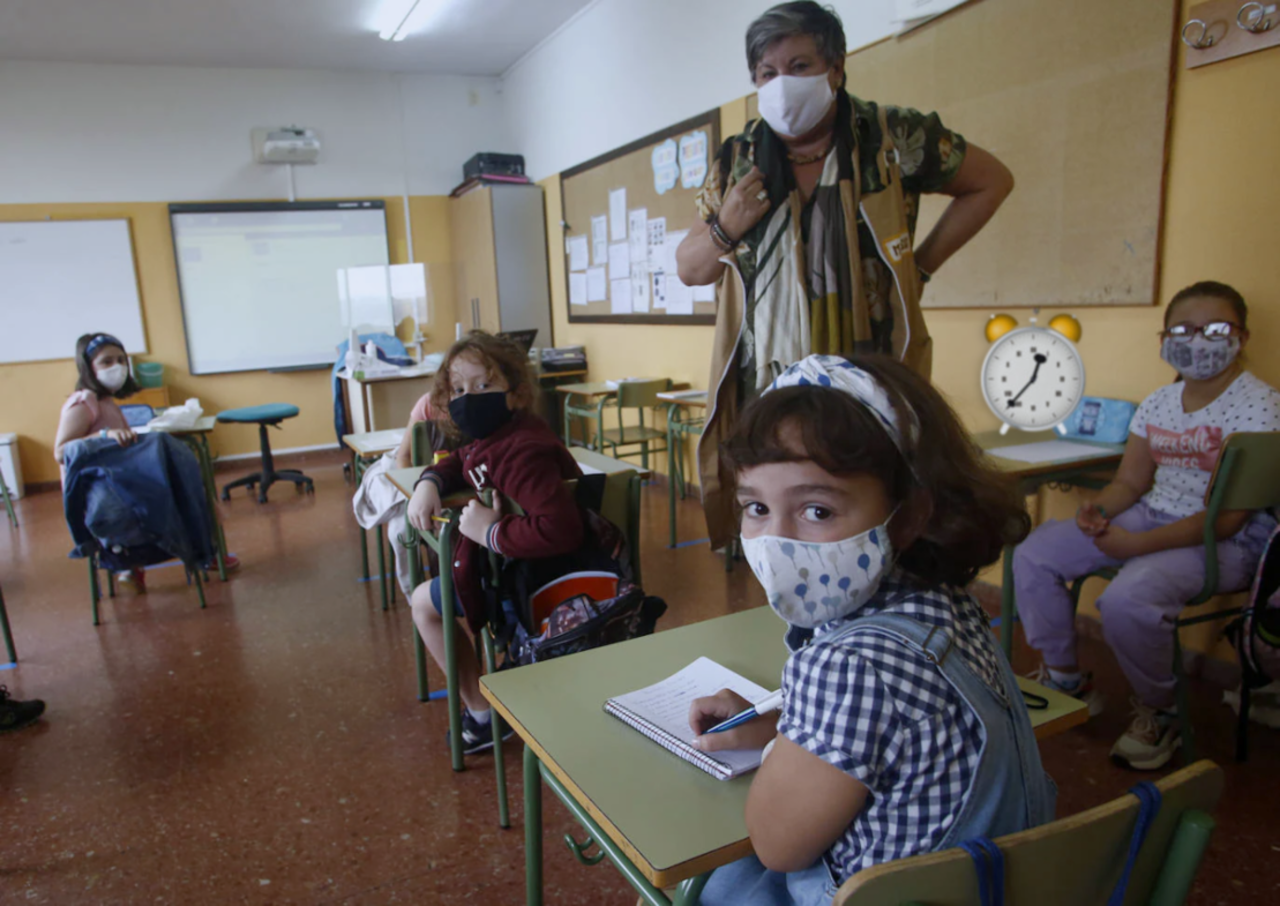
12:37
